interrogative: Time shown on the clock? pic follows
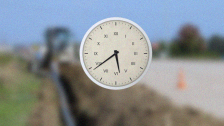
5:39
